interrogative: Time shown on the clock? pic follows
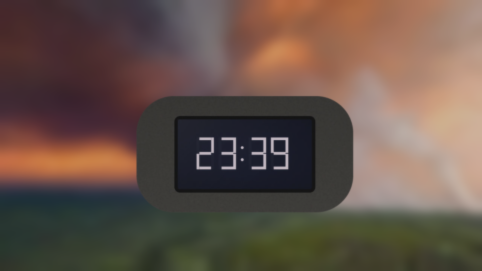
23:39
